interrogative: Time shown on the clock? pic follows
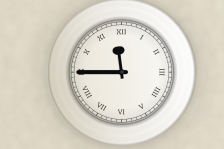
11:45
